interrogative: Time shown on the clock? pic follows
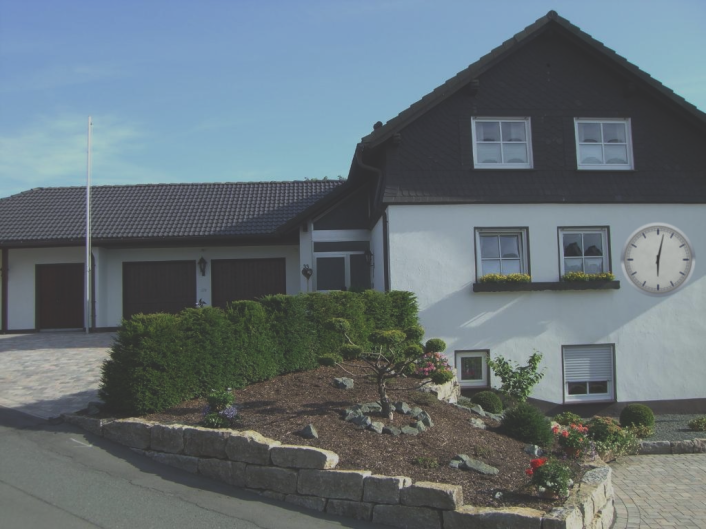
6:02
